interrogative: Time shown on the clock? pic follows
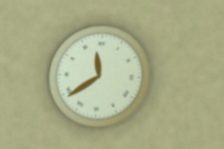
11:39
